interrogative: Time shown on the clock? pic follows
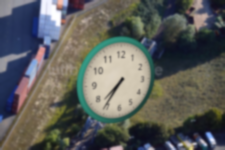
7:36
